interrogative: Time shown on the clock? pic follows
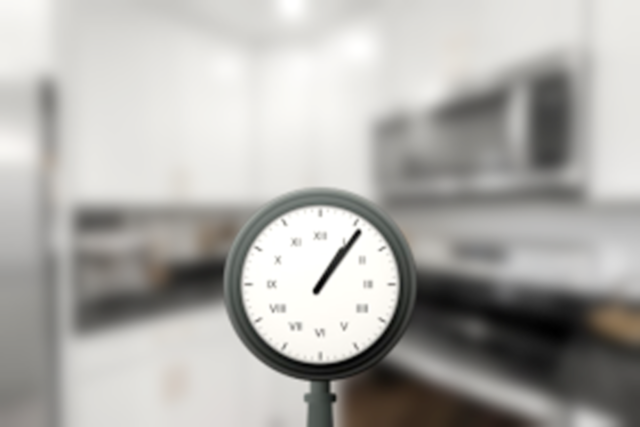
1:06
